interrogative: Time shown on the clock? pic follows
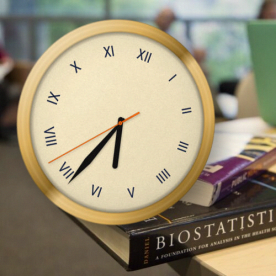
5:33:37
